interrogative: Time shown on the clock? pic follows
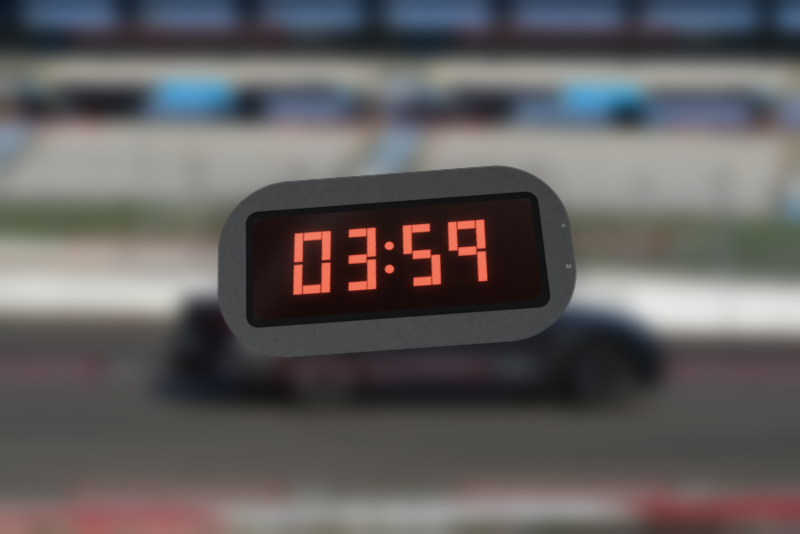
3:59
